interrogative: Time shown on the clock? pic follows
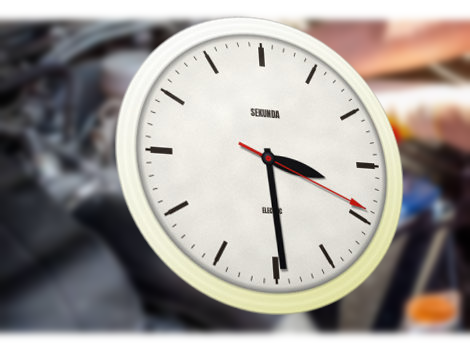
3:29:19
